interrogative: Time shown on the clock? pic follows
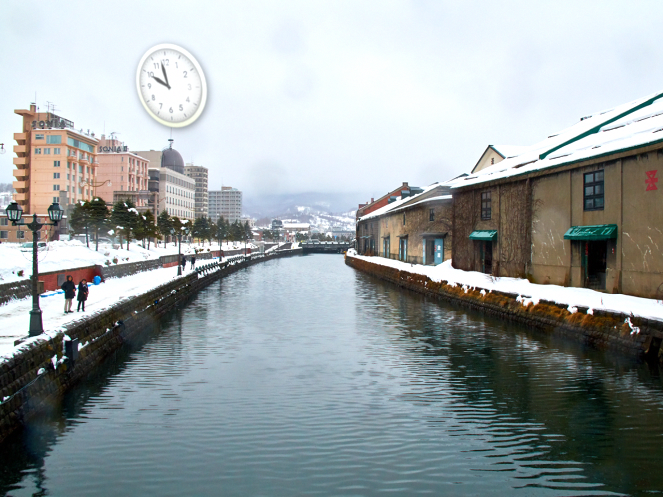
9:58
